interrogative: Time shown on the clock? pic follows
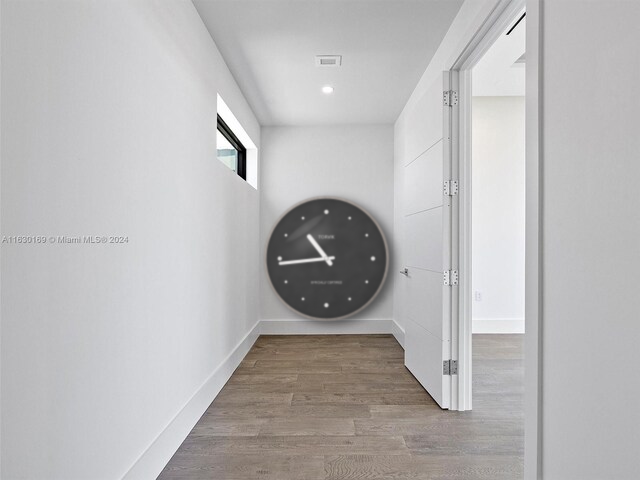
10:44
